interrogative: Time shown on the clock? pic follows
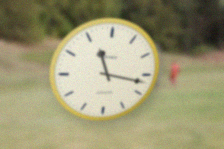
11:17
